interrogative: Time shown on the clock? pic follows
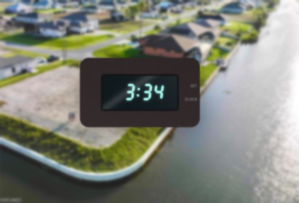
3:34
